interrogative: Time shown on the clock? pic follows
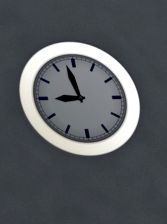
8:58
